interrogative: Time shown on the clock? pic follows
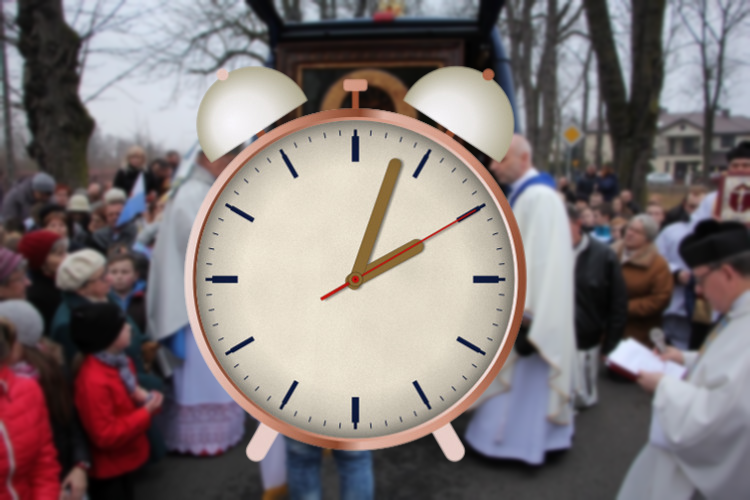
2:03:10
